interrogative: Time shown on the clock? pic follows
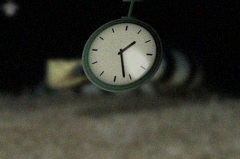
1:27
